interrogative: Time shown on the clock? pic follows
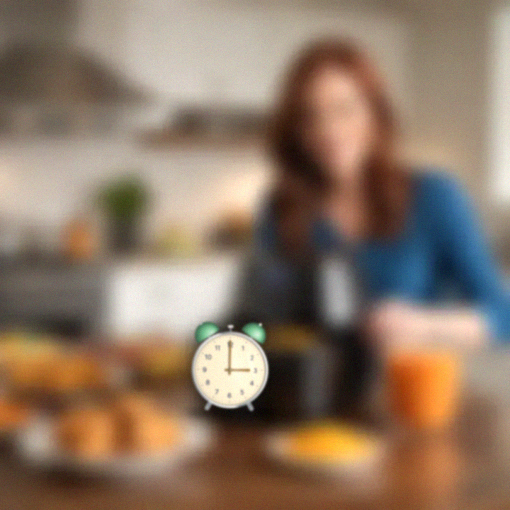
3:00
